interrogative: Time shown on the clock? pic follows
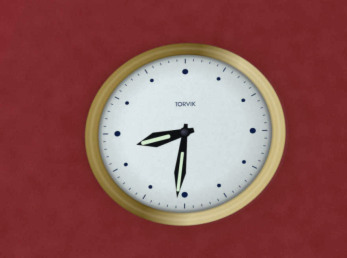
8:31
